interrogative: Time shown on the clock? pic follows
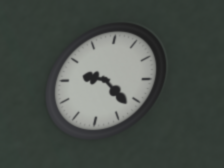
9:22
